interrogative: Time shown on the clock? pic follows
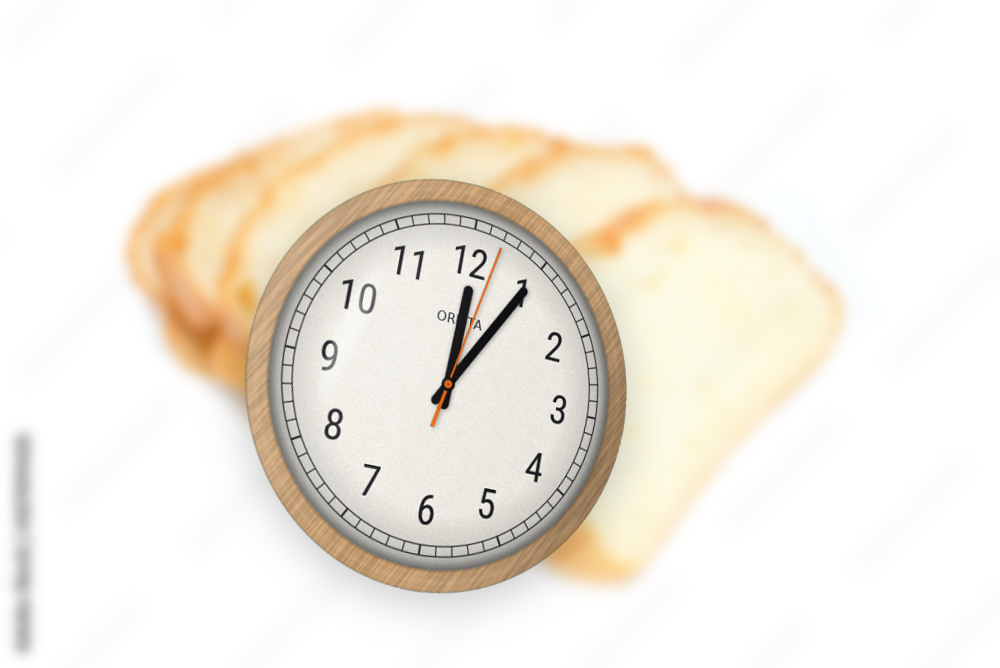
12:05:02
